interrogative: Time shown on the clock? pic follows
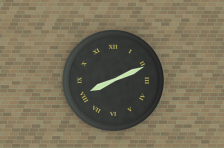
8:11
